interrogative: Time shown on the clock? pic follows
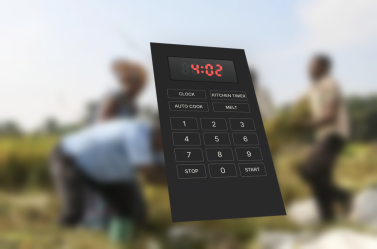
4:02
